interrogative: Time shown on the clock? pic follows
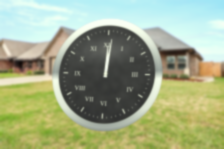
12:01
